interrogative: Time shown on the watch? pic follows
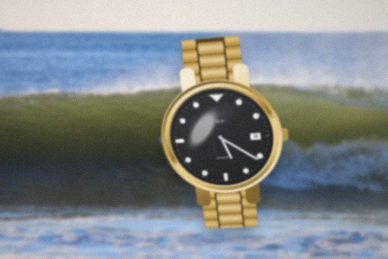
5:21
